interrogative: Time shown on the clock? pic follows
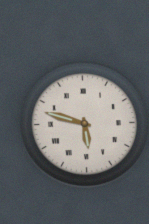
5:48
